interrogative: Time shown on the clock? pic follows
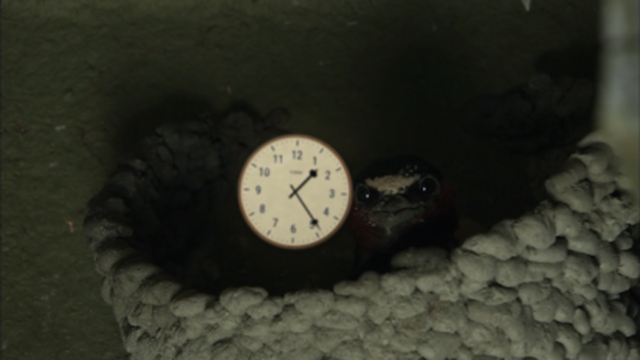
1:24
